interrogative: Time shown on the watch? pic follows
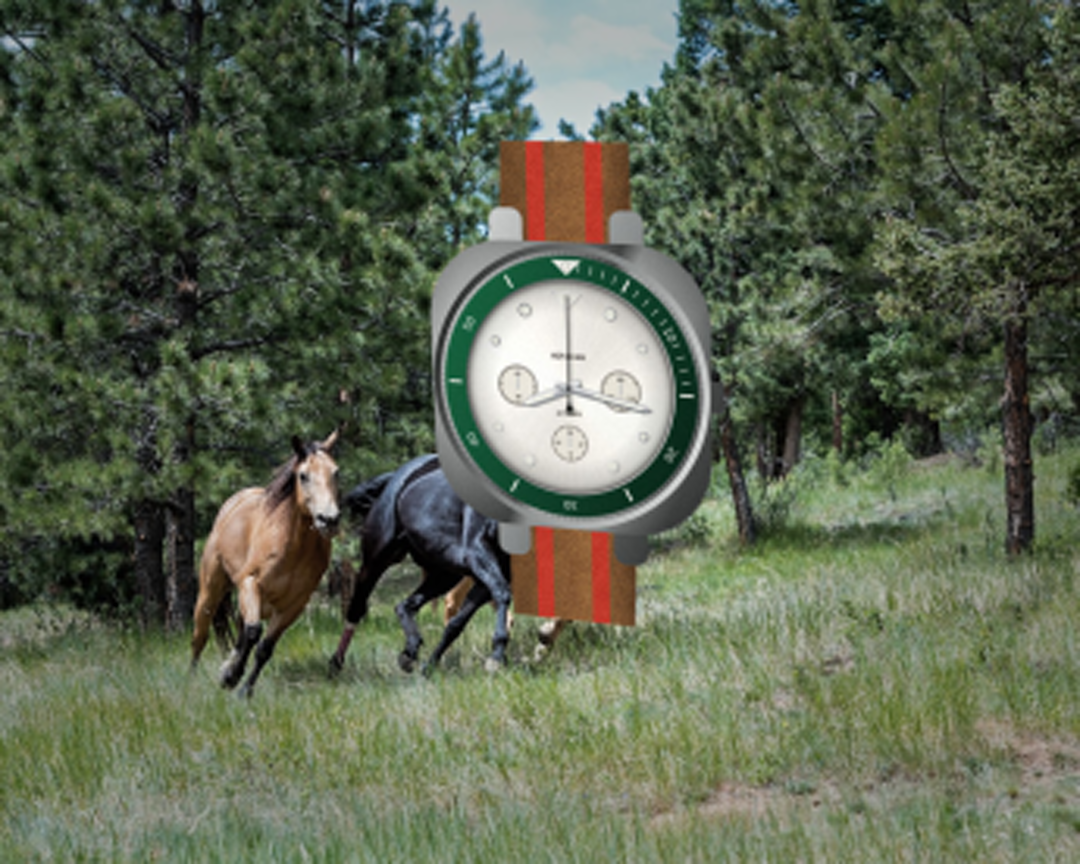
8:17
